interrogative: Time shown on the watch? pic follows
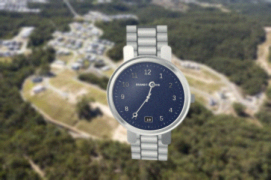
12:36
